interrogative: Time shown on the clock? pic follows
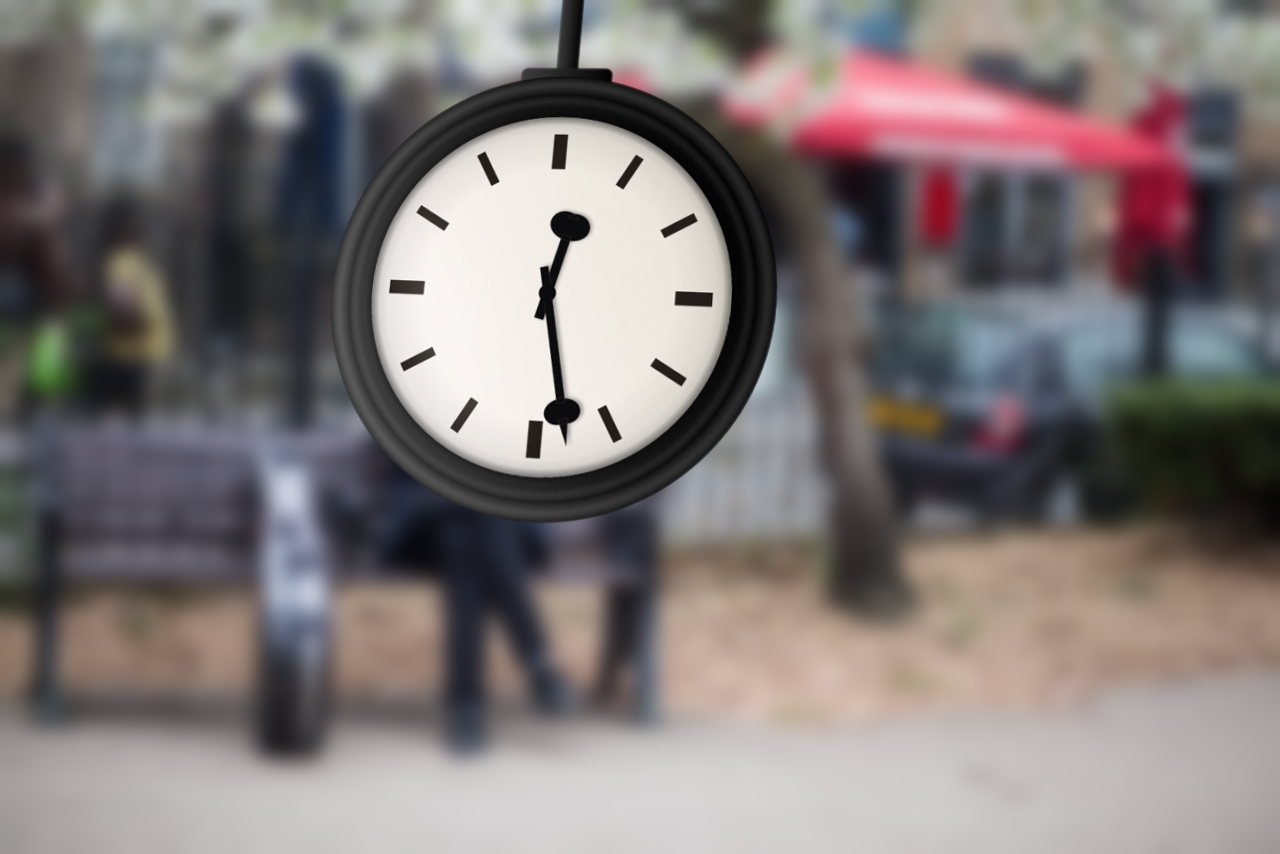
12:28
